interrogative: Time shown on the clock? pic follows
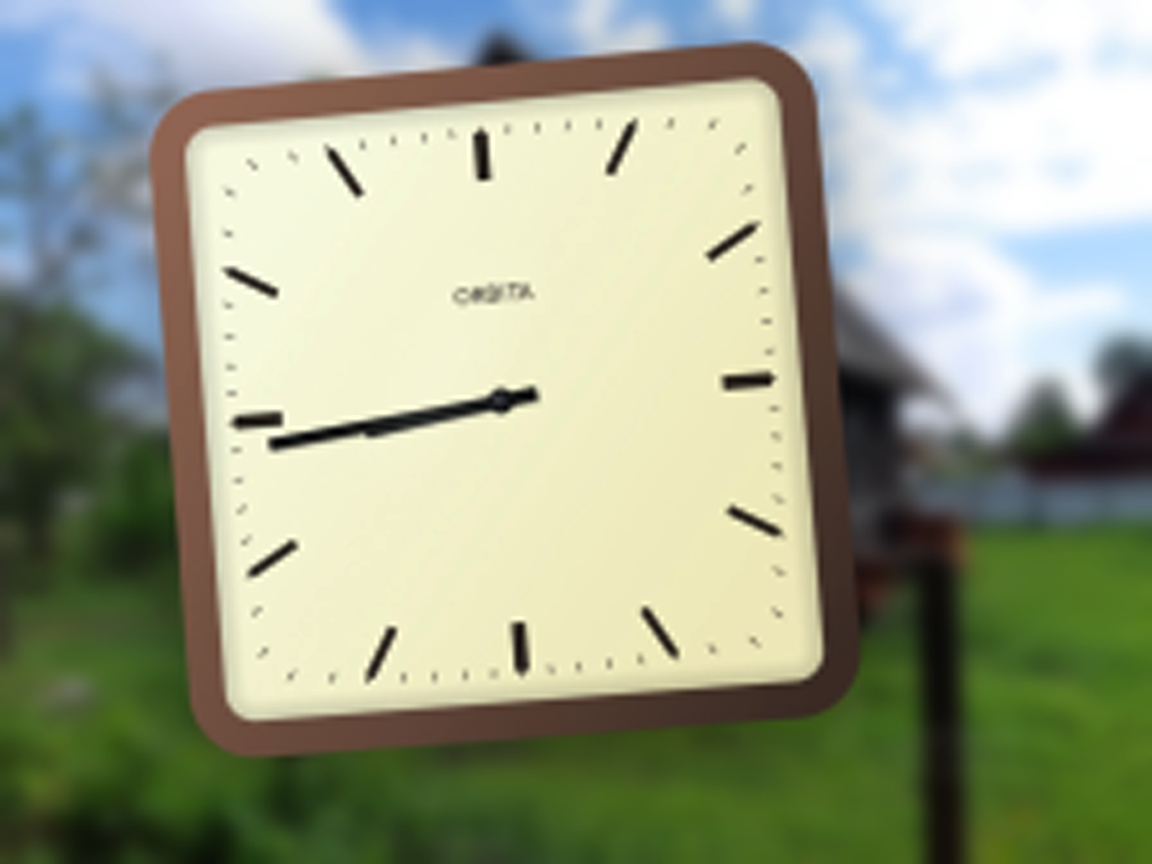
8:44
